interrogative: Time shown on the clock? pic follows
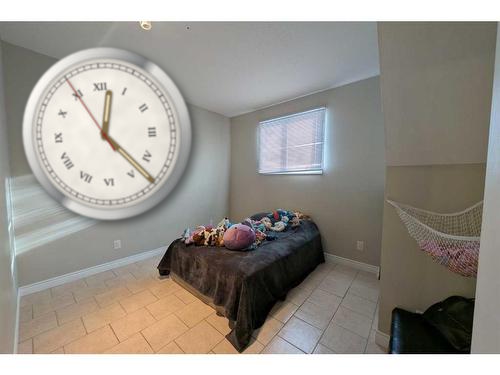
12:22:55
